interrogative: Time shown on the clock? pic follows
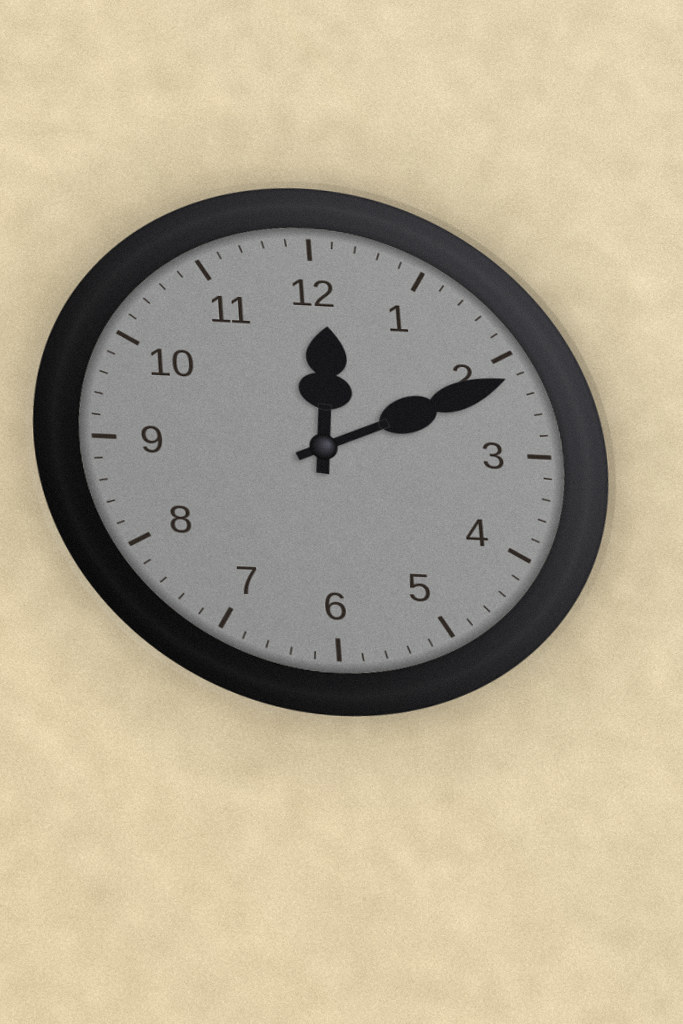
12:11
